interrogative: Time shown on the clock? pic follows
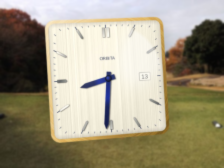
8:31
